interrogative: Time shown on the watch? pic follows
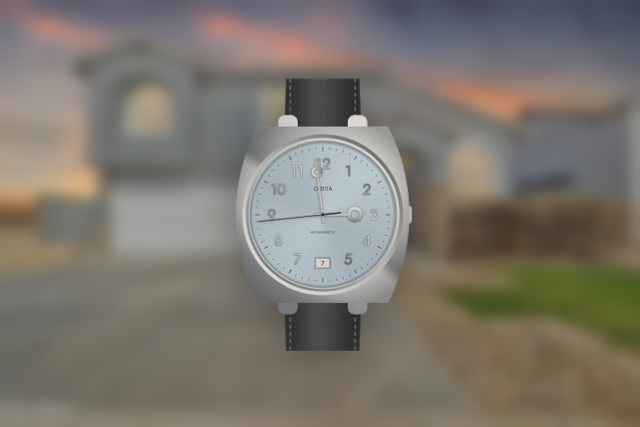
2:58:44
